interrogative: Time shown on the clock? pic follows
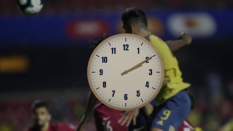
2:10
